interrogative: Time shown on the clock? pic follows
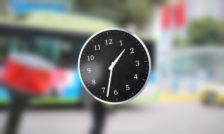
1:33
